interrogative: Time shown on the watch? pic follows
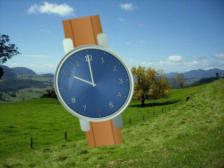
10:00
